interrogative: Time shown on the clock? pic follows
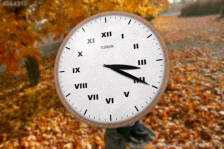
3:20
